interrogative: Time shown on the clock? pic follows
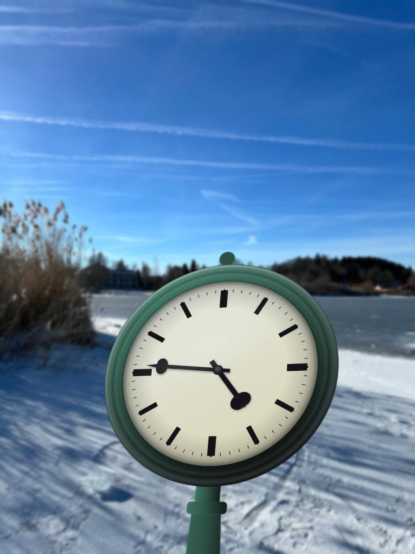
4:46
